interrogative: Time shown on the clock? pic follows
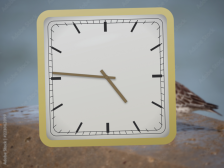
4:46
